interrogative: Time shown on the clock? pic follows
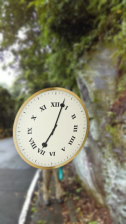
7:03
